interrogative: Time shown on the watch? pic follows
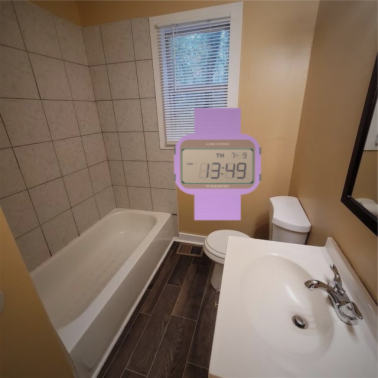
13:49
